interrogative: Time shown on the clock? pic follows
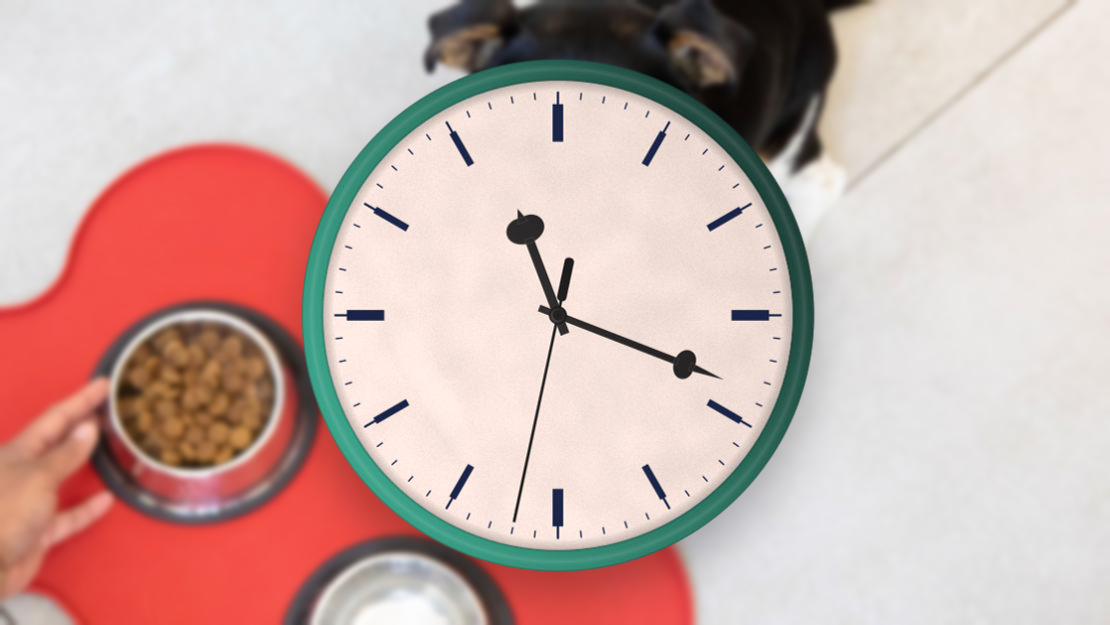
11:18:32
